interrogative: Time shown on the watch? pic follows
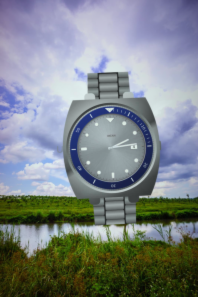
2:14
